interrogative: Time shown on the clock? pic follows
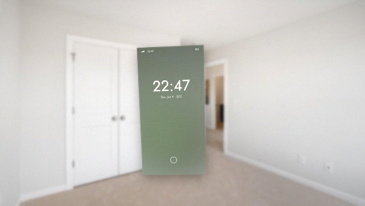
22:47
